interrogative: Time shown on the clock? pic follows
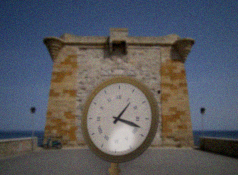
1:18
